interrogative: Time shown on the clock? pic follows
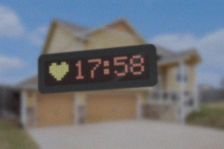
17:58
